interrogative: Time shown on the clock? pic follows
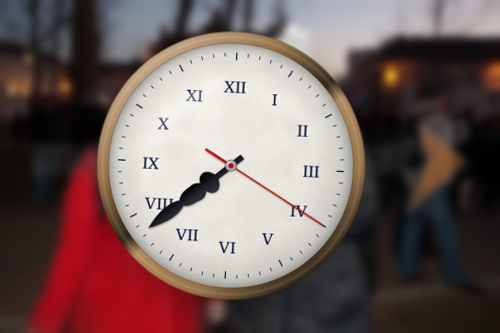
7:38:20
